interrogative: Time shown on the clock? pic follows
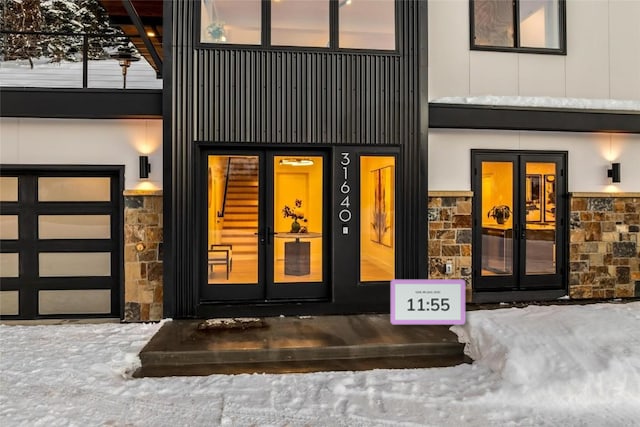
11:55
